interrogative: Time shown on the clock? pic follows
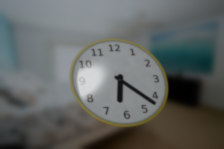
6:22
